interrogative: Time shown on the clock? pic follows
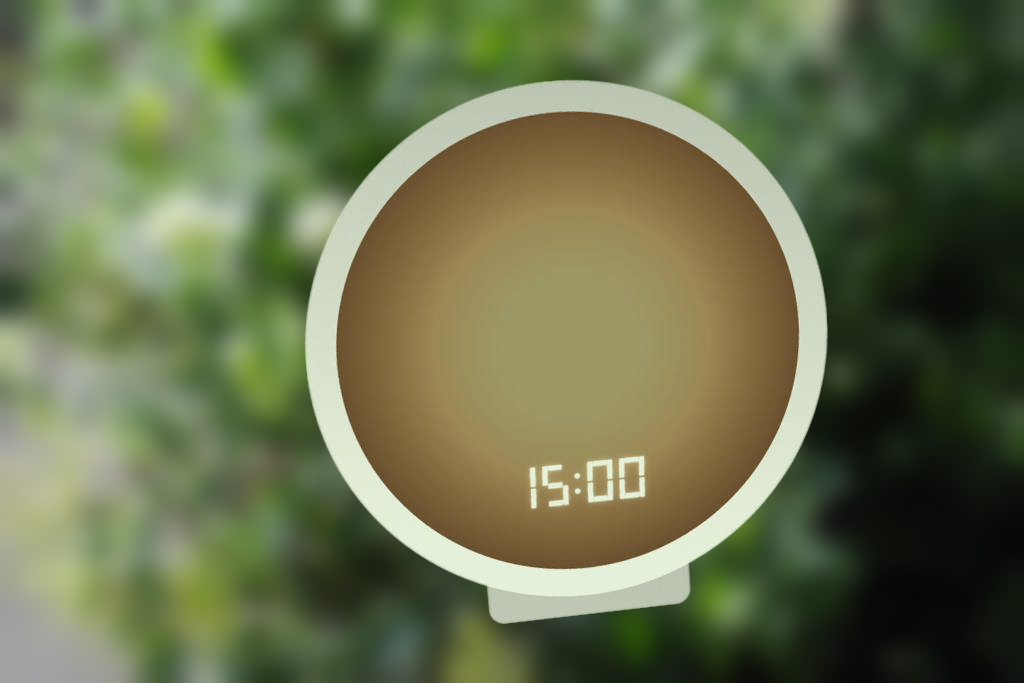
15:00
